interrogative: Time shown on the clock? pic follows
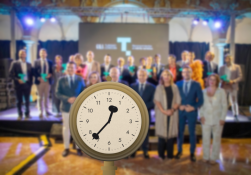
12:37
